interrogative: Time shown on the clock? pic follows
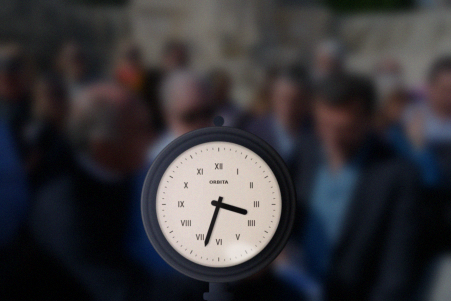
3:33
